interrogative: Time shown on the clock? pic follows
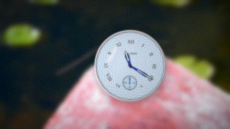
11:20
